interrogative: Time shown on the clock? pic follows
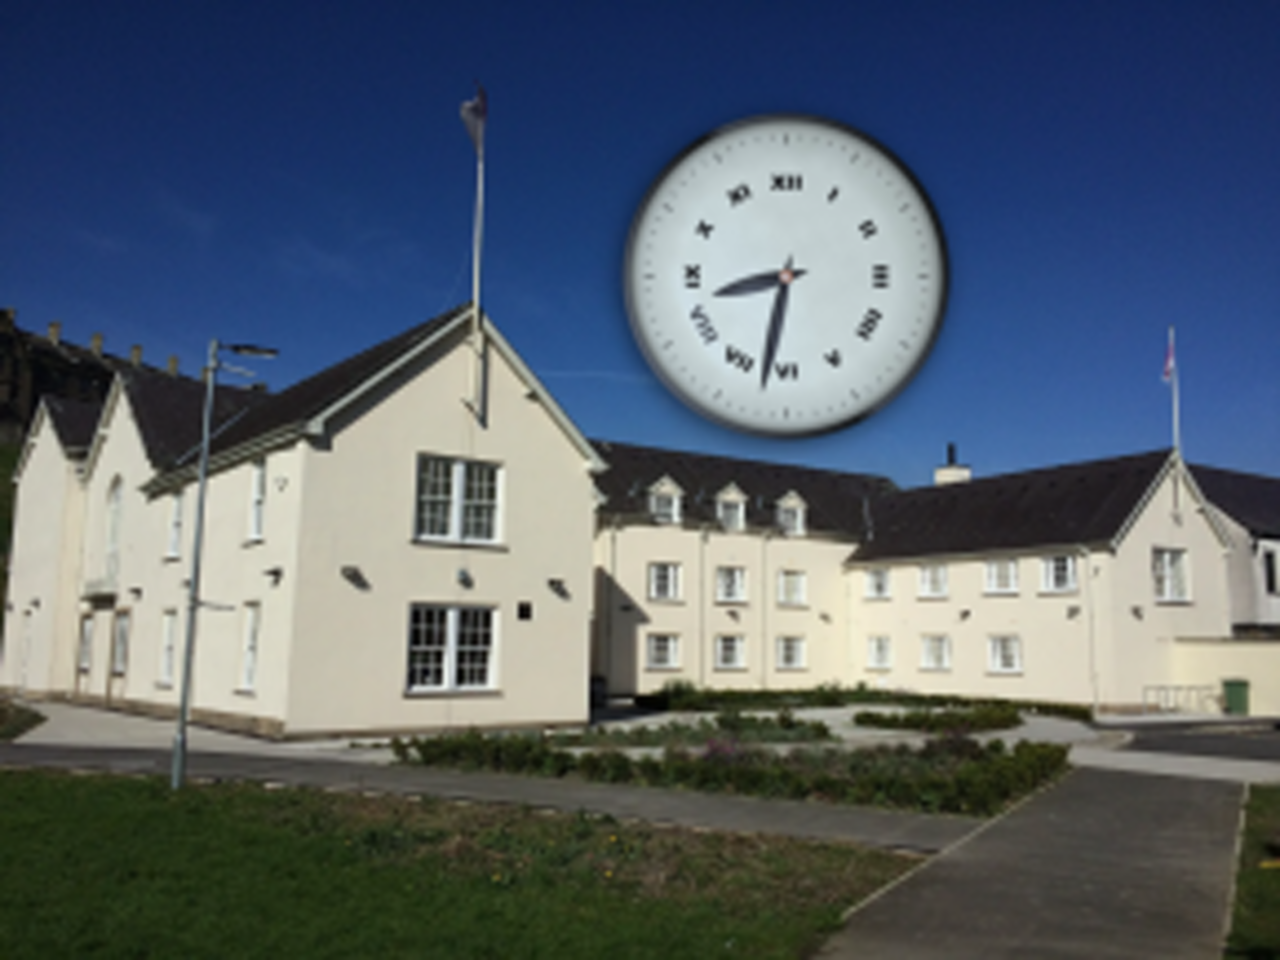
8:32
